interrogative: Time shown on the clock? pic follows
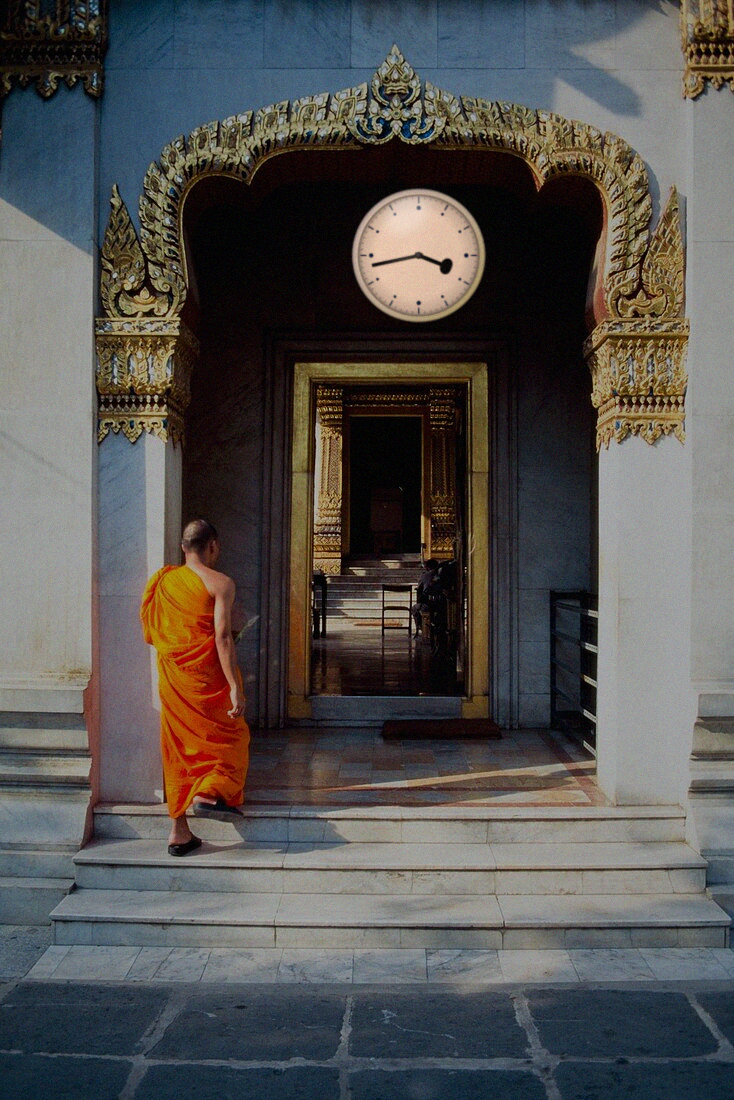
3:43
